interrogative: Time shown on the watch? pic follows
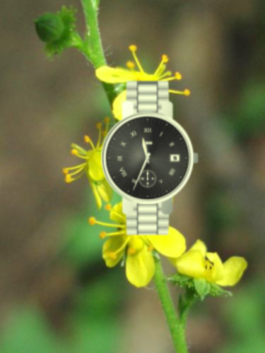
11:34
